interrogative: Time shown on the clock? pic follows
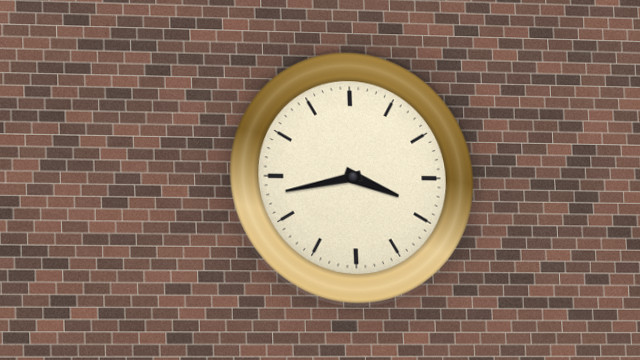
3:43
